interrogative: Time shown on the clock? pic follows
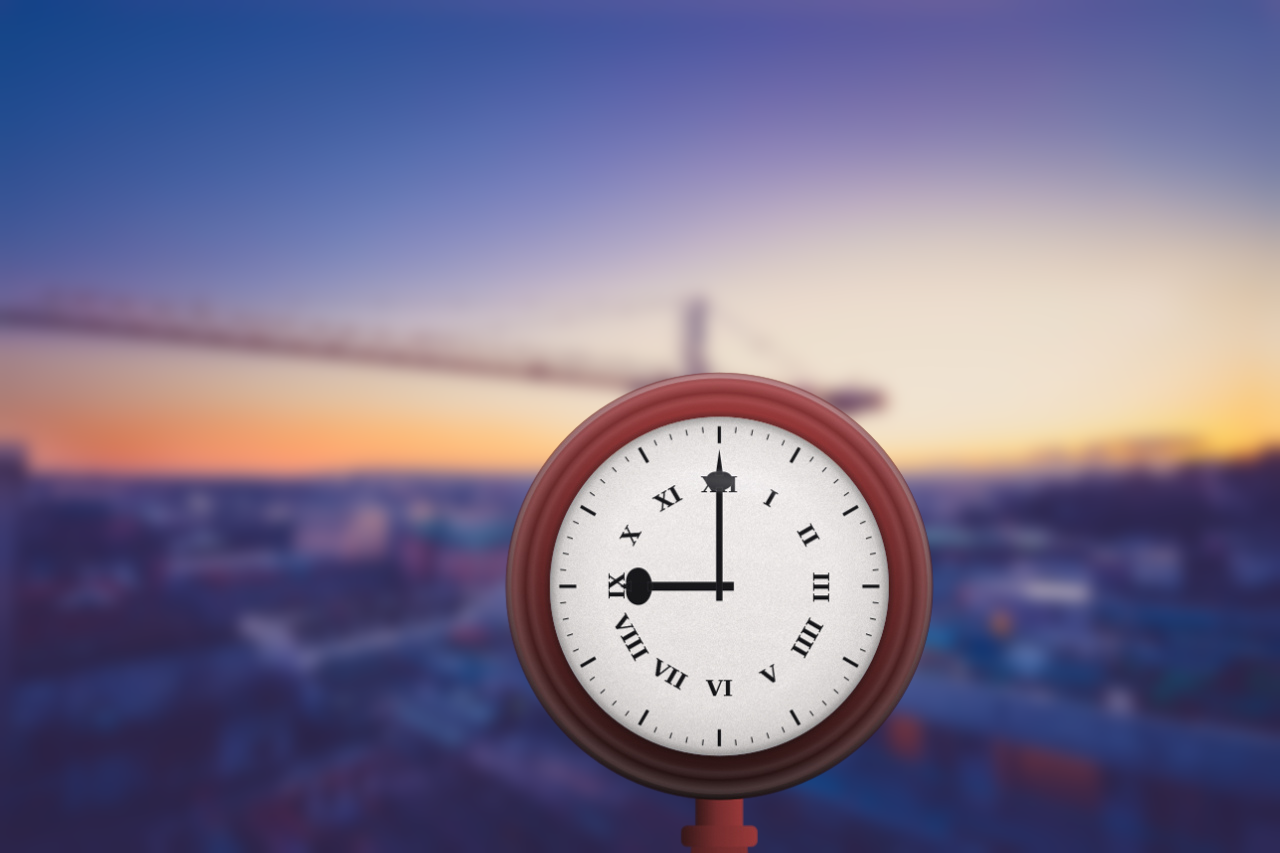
9:00
